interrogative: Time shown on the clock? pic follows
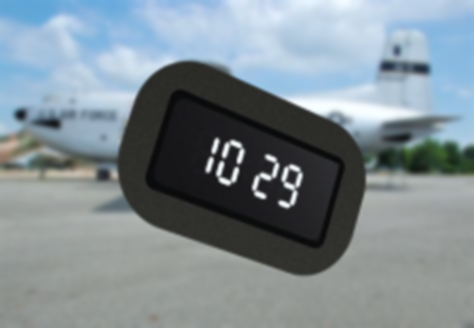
10:29
